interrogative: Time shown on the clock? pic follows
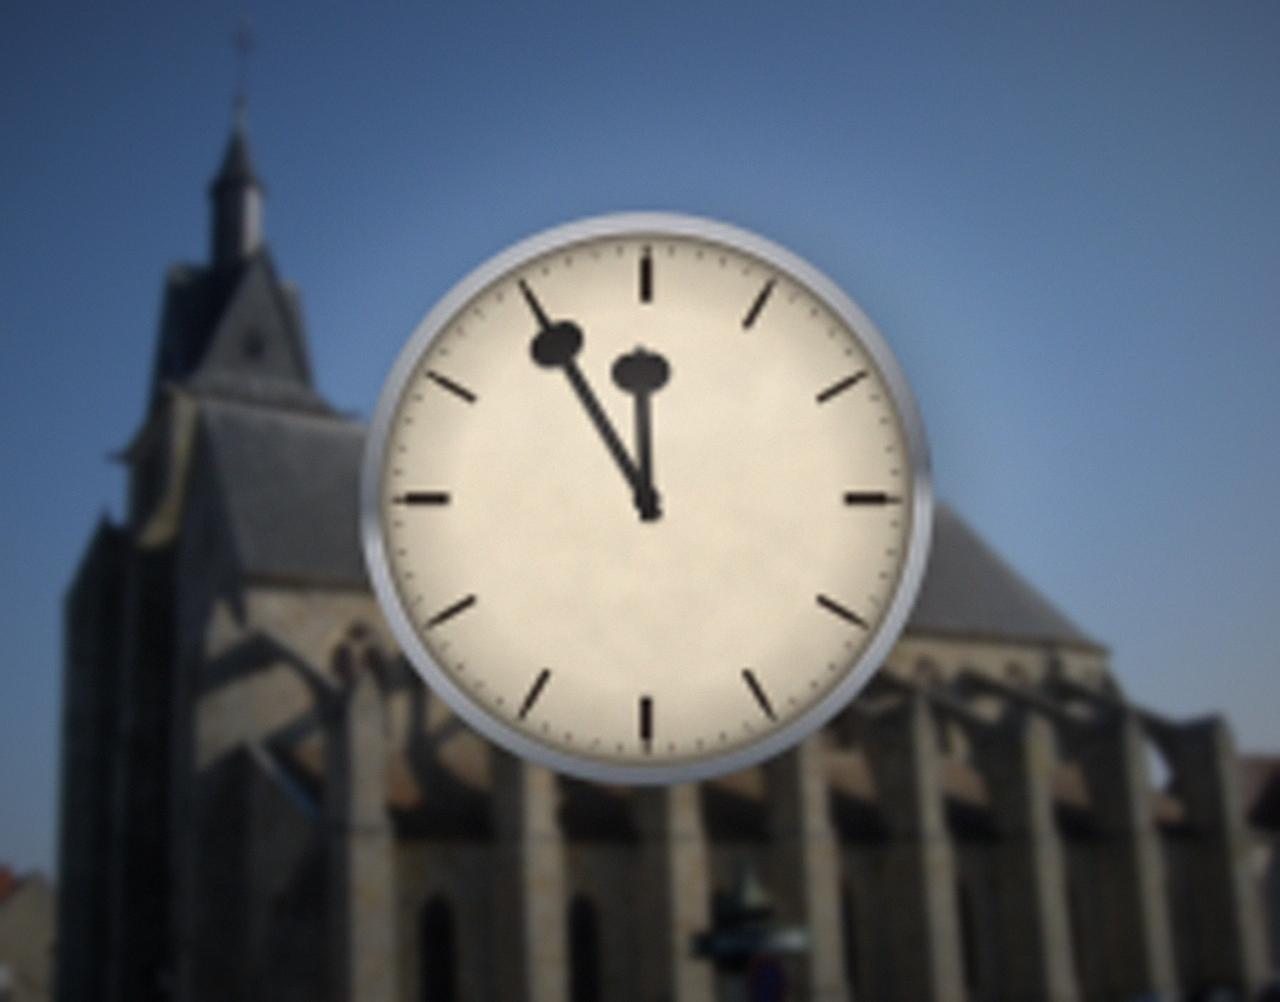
11:55
